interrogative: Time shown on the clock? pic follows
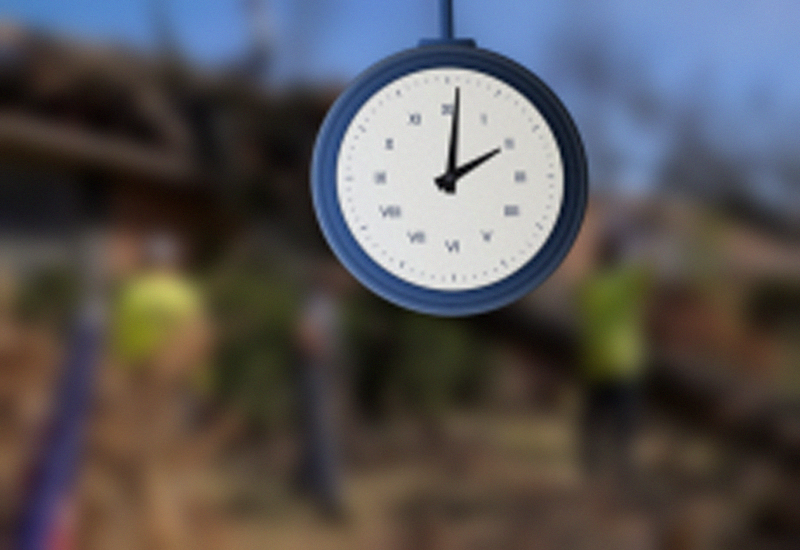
2:01
